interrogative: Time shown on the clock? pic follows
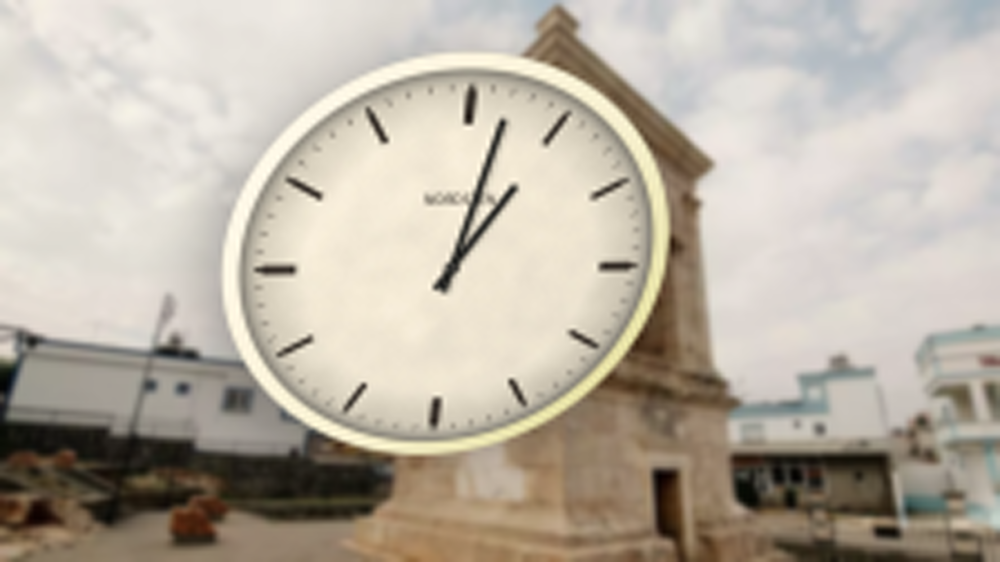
1:02
